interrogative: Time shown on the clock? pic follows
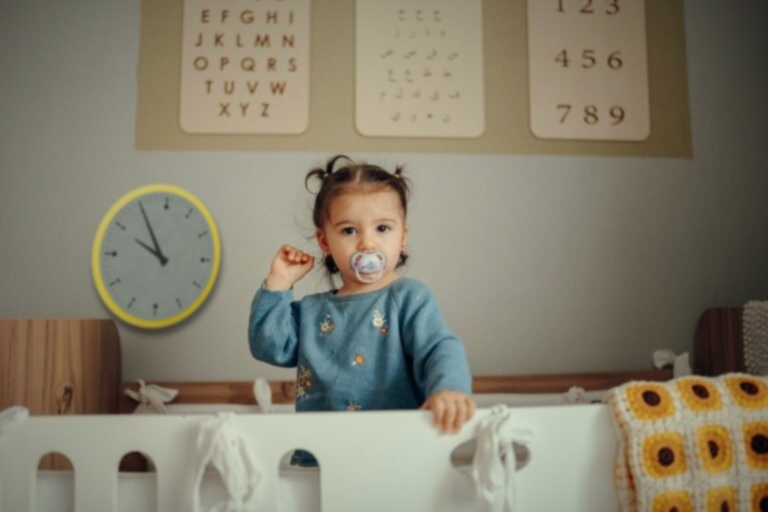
9:55
